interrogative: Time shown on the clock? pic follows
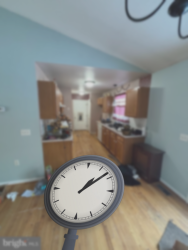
1:08
